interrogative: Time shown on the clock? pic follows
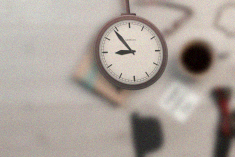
8:54
